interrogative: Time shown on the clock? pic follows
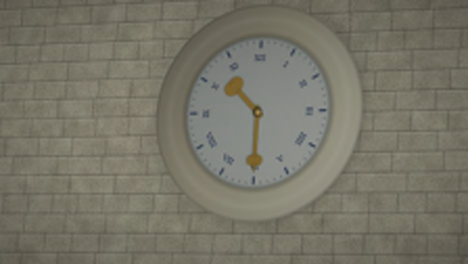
10:30
